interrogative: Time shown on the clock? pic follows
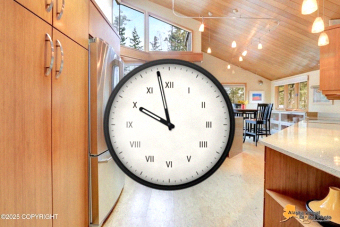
9:58
